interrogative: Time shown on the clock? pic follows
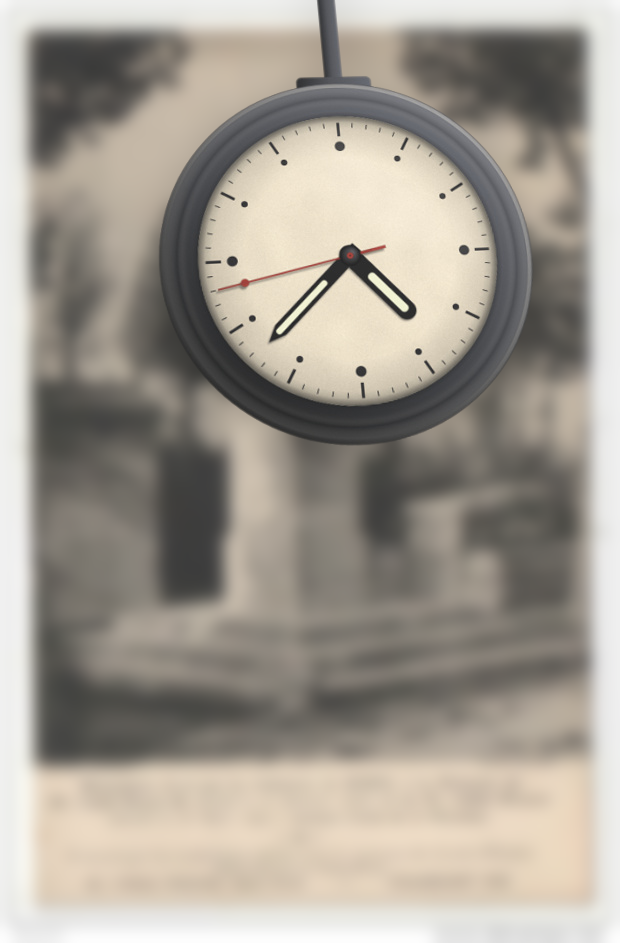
4:37:43
